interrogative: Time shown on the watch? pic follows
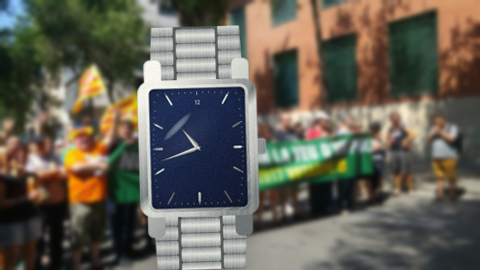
10:42
